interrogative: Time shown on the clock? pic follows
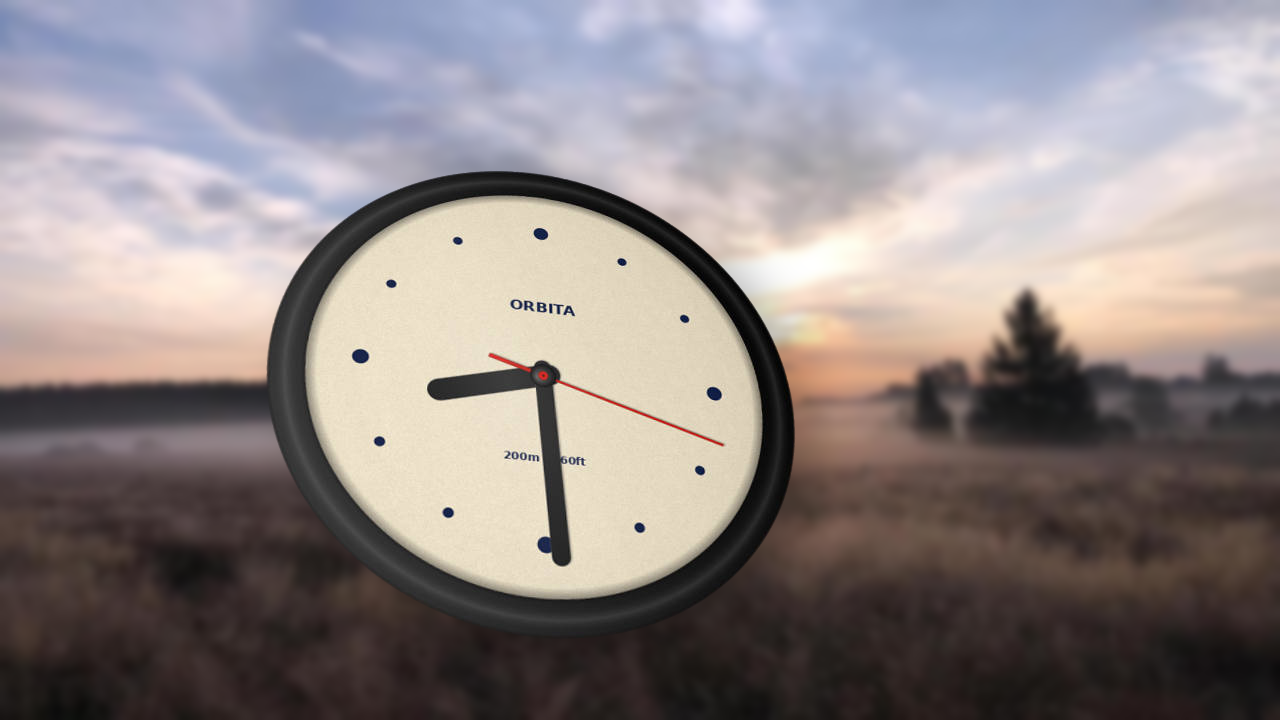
8:29:18
